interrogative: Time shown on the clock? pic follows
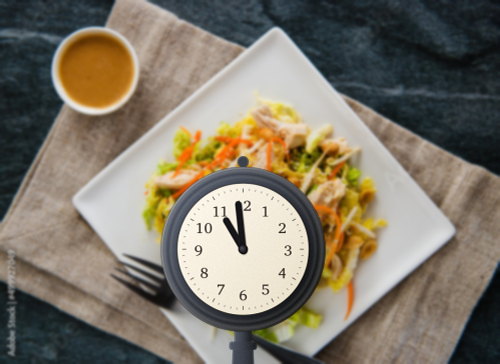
10:59
